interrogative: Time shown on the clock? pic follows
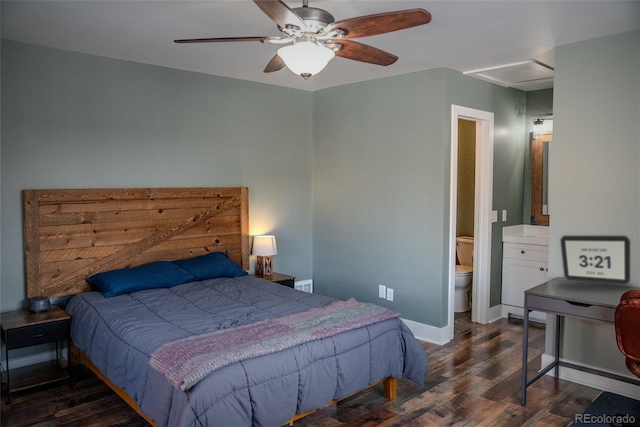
3:21
